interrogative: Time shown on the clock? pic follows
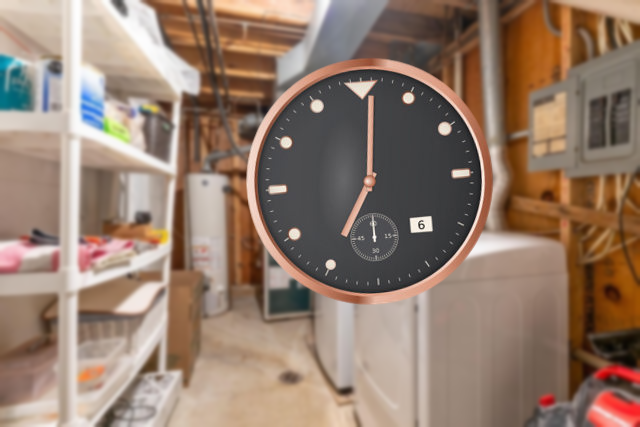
7:01
